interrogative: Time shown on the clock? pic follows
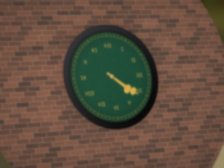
4:21
